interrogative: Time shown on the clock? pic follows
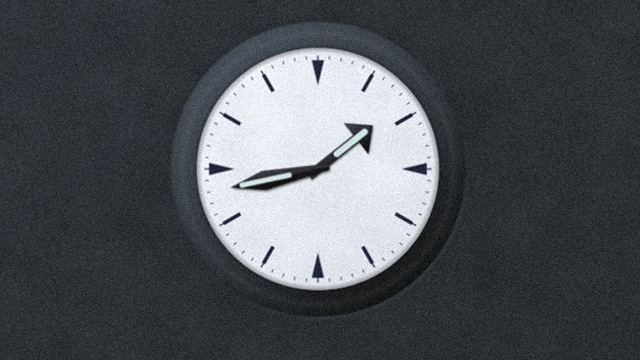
1:43
